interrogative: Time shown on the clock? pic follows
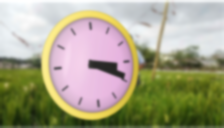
3:19
